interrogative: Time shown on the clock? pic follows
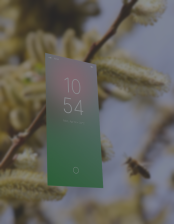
10:54
